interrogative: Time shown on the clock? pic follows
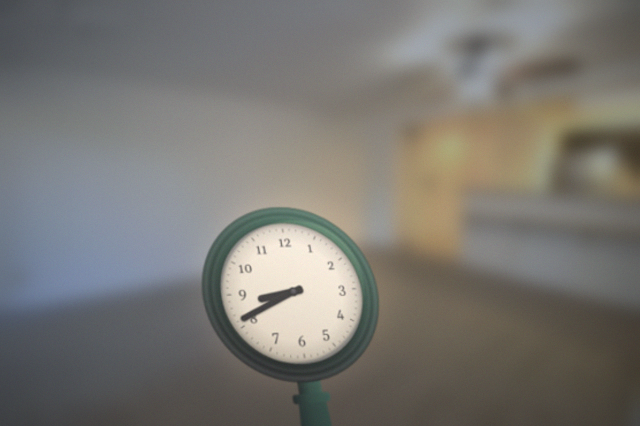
8:41
